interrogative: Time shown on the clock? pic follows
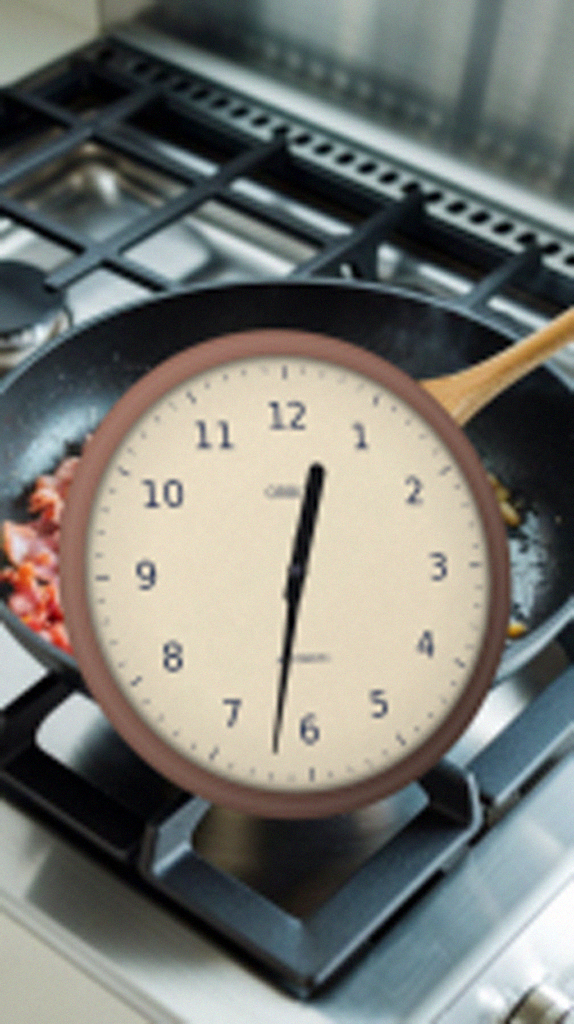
12:32
